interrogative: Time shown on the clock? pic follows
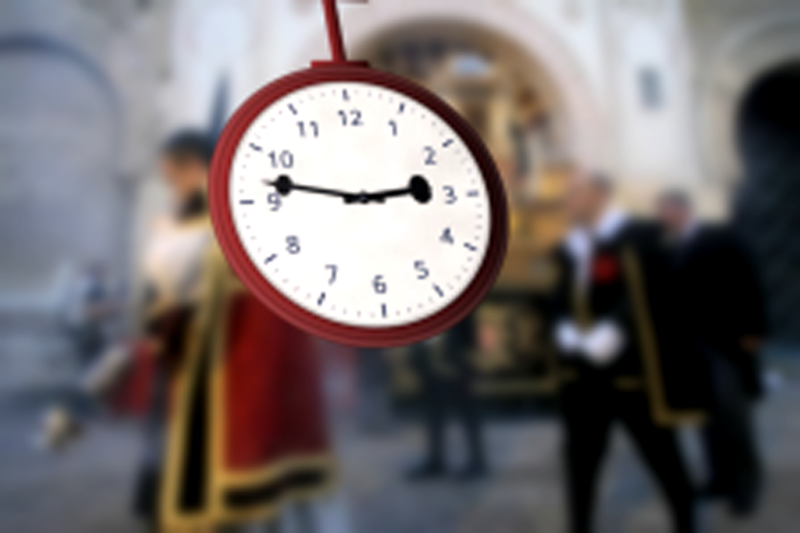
2:47
